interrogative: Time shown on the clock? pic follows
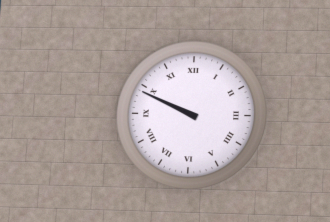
9:49
